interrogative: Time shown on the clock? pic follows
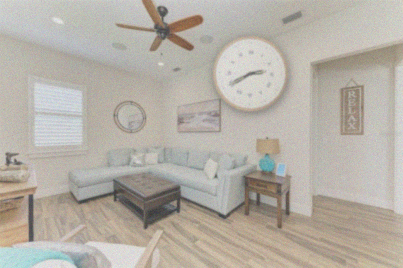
2:40
